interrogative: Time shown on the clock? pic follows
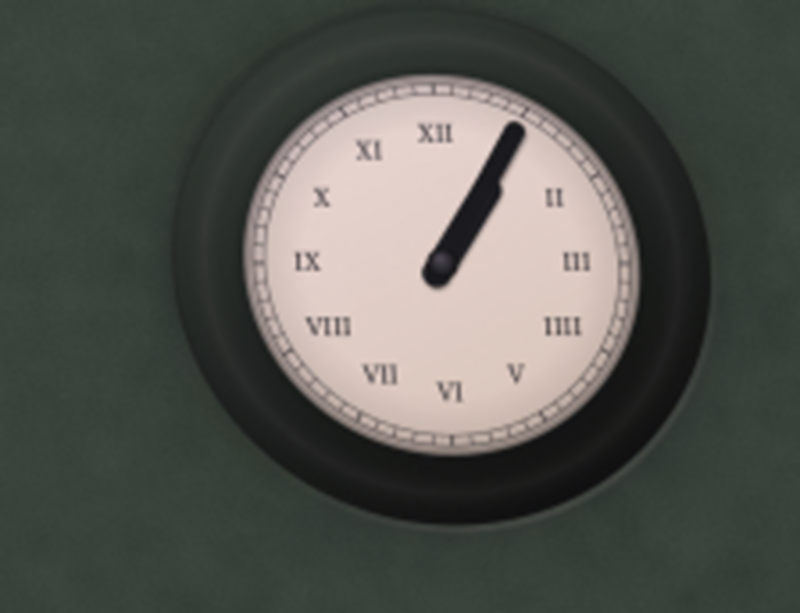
1:05
